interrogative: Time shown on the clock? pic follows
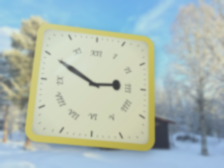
2:50
